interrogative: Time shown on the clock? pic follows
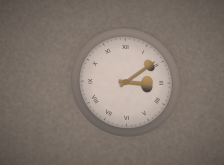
3:09
